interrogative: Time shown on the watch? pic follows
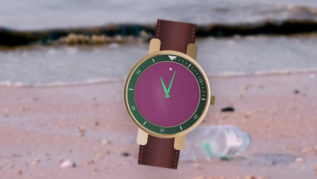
11:02
